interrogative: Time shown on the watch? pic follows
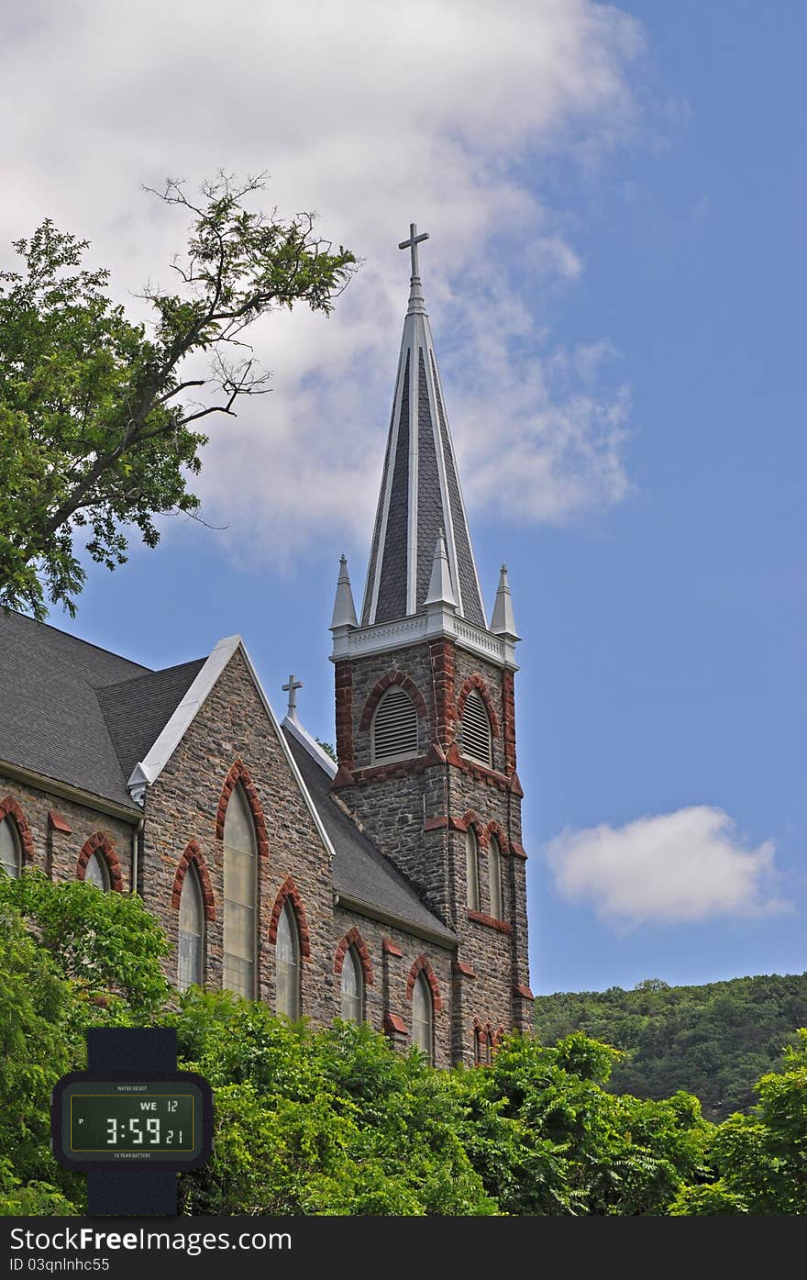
3:59:21
